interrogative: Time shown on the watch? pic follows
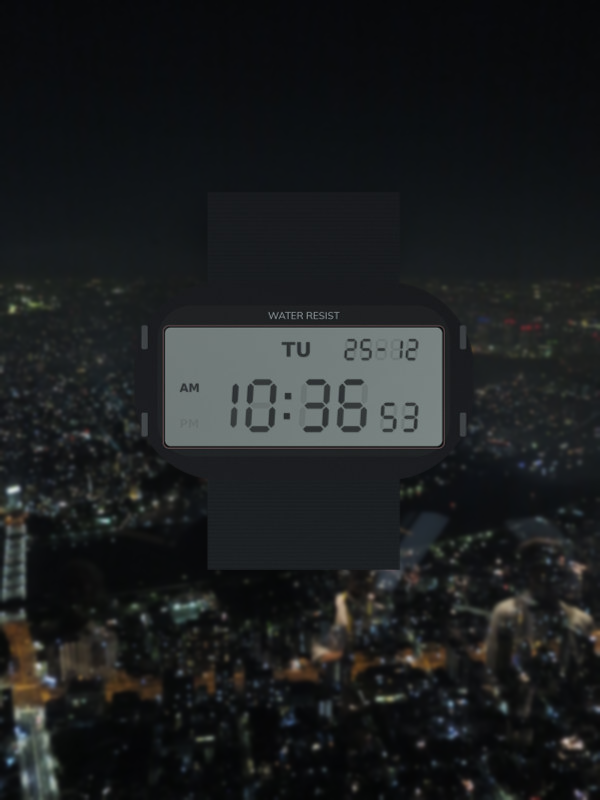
10:36:53
